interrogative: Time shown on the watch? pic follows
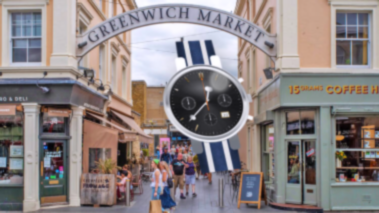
12:38
